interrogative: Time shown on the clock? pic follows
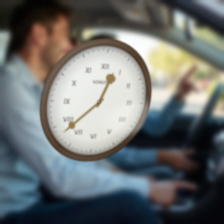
12:38
